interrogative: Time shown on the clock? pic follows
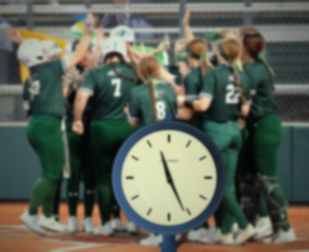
11:26
